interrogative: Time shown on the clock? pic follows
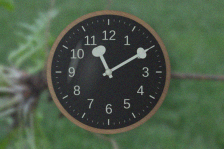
11:10
